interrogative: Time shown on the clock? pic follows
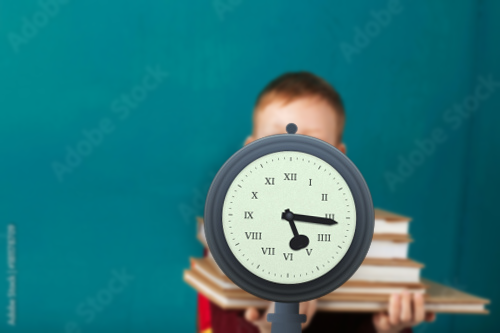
5:16
